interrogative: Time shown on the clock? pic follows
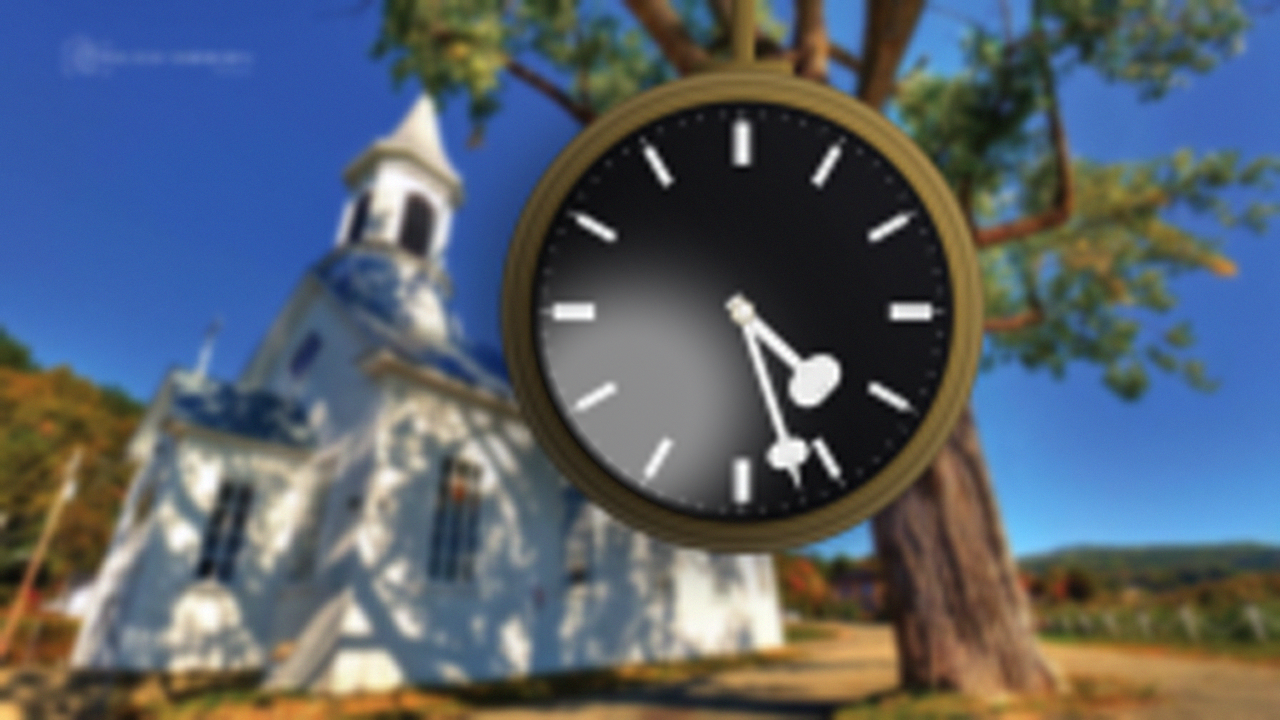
4:27
